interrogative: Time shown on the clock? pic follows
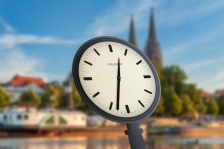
12:33
